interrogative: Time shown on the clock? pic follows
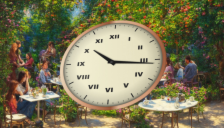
10:16
